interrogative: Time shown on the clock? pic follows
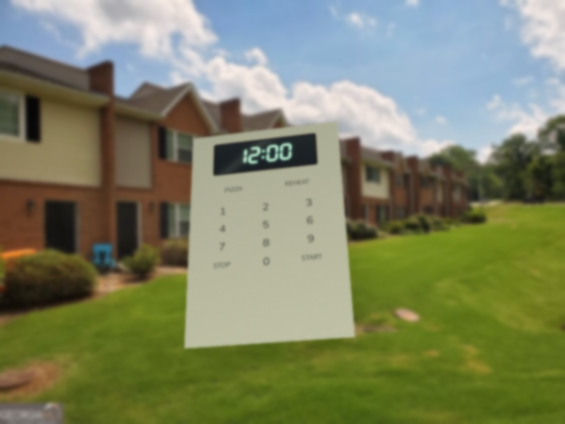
12:00
